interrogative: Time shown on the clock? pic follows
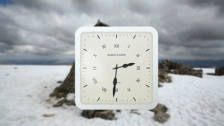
2:31
